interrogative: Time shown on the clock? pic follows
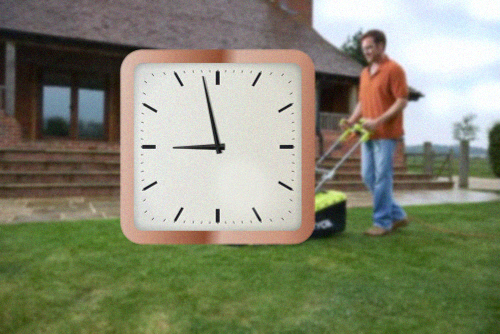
8:58
